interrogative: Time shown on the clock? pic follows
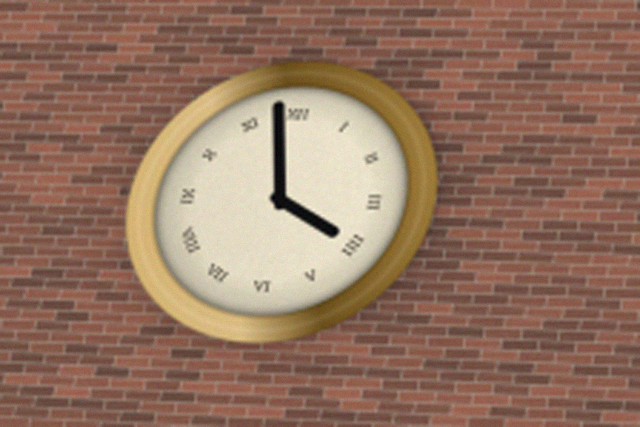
3:58
